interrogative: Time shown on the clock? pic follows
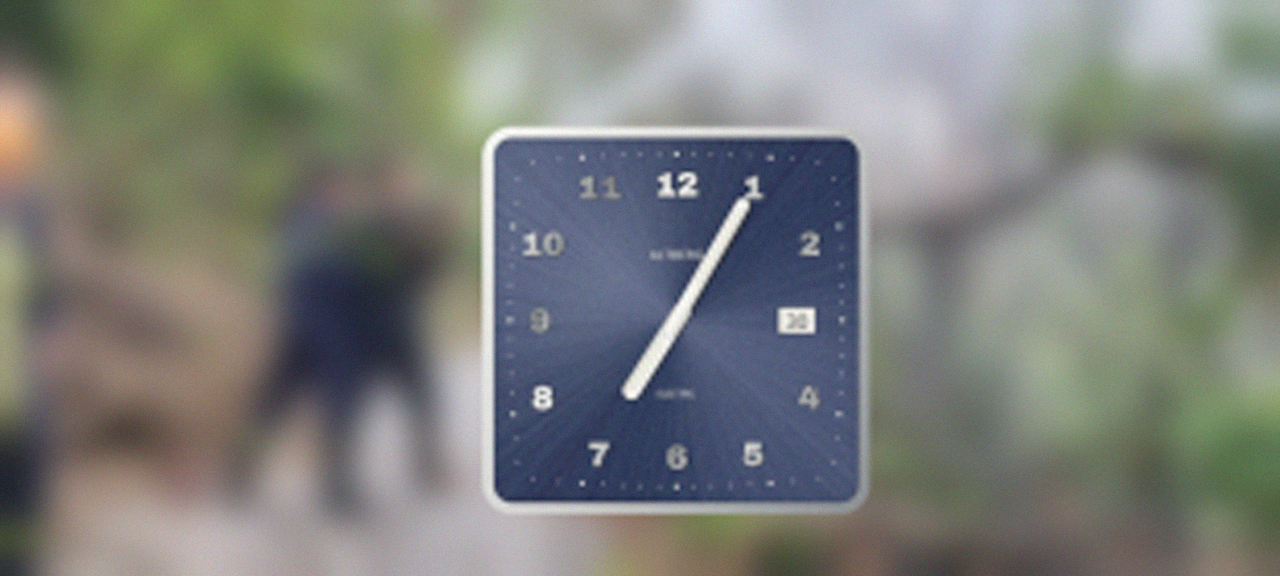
7:05
